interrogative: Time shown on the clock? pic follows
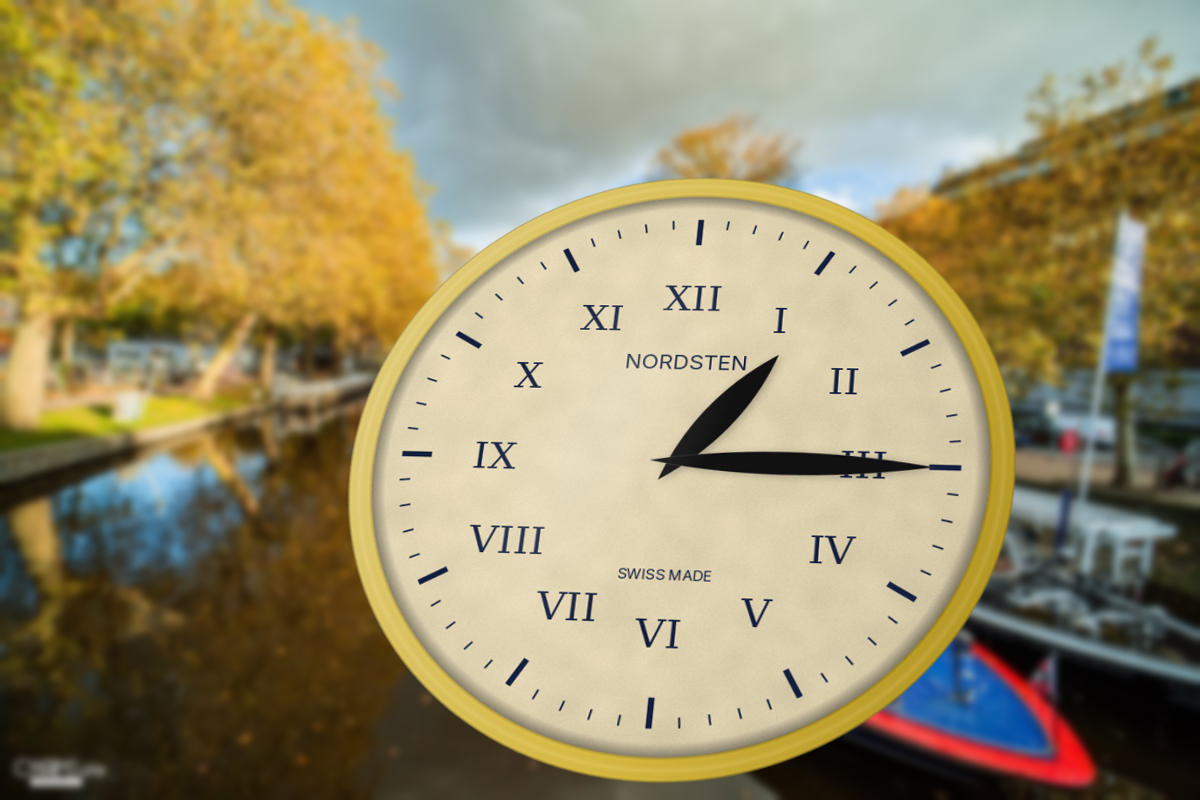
1:15
